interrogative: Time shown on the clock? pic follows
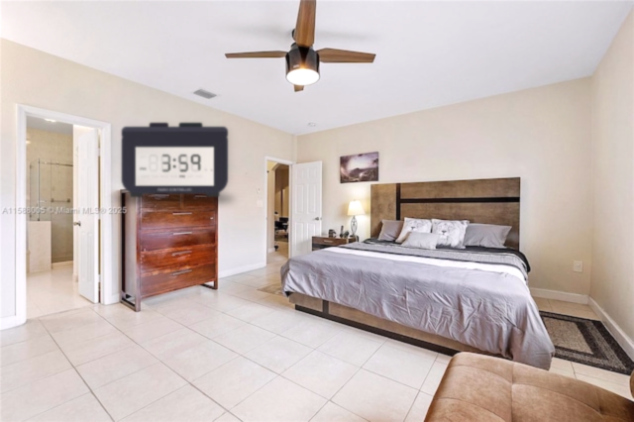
3:59
